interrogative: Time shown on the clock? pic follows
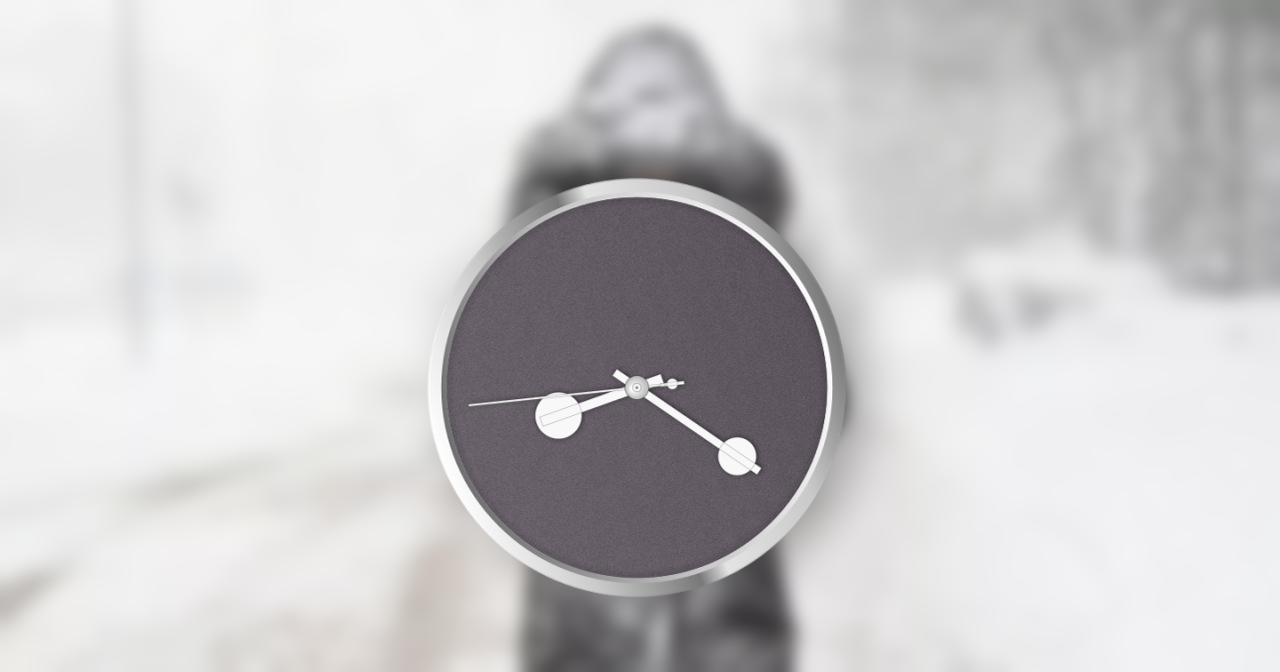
8:20:44
